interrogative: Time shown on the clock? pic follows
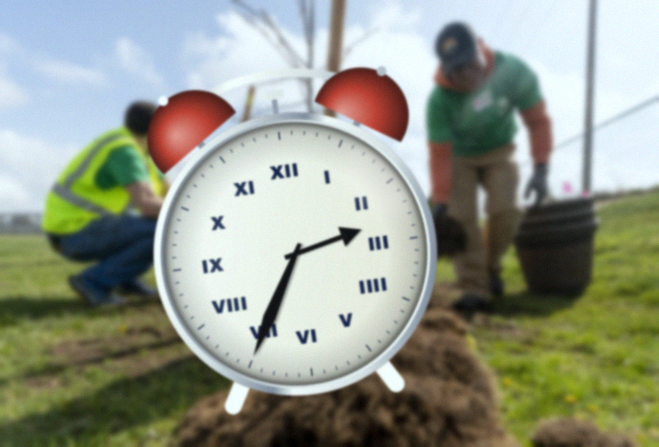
2:35
